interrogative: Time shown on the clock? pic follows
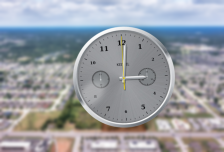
3:01
